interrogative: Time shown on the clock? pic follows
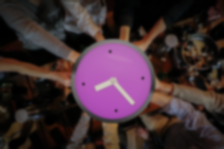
8:24
